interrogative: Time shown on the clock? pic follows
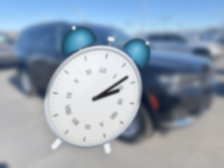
2:08
